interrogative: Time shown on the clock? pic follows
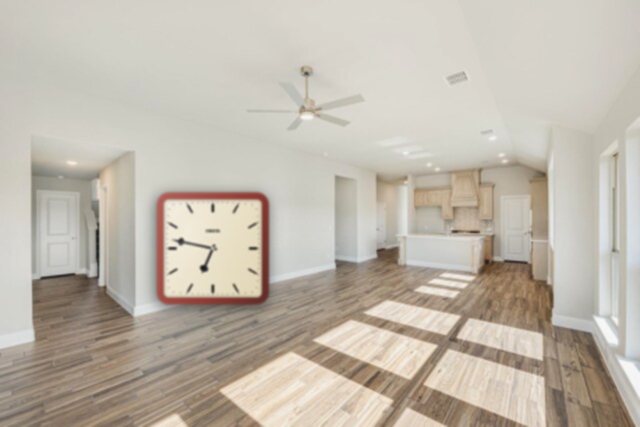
6:47
